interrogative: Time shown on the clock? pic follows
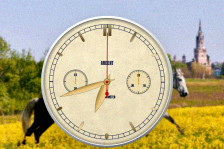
6:42
